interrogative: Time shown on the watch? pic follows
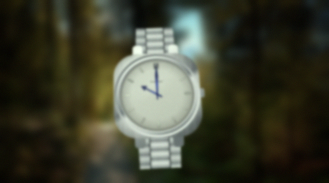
10:00
